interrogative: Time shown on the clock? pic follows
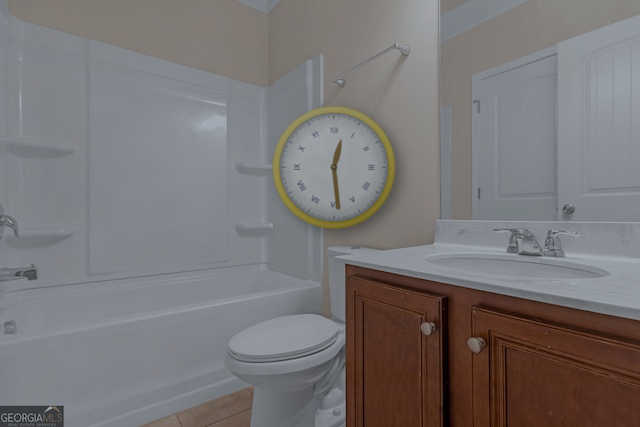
12:29
